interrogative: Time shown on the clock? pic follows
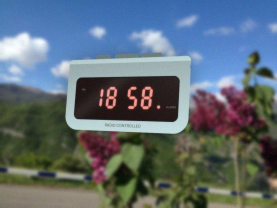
18:58
